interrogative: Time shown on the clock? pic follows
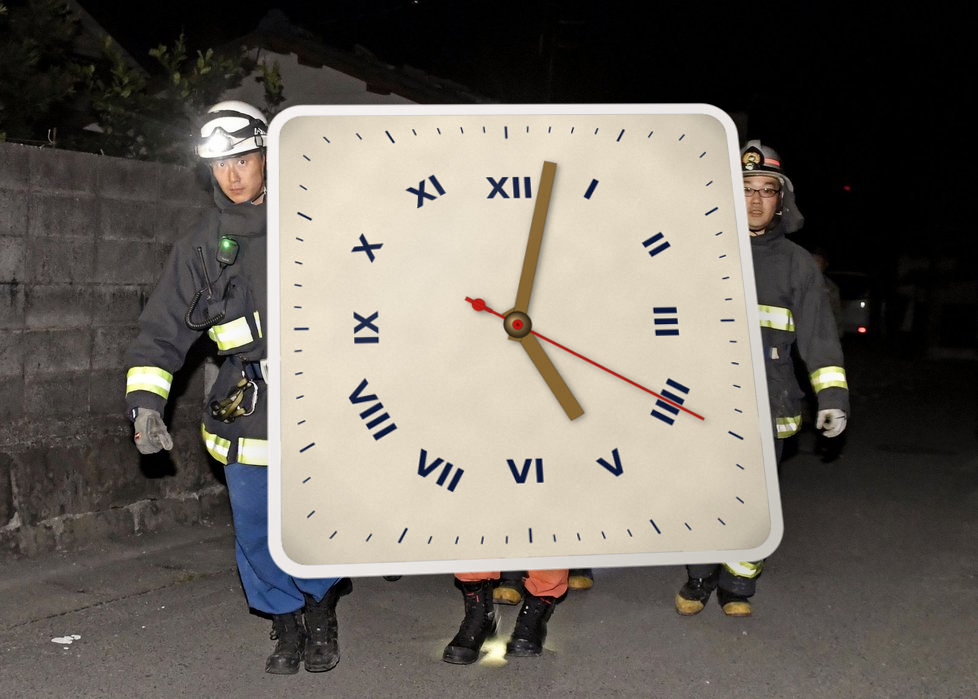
5:02:20
